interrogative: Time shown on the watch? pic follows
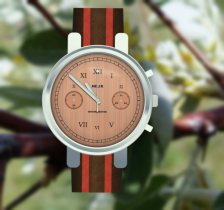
10:52
